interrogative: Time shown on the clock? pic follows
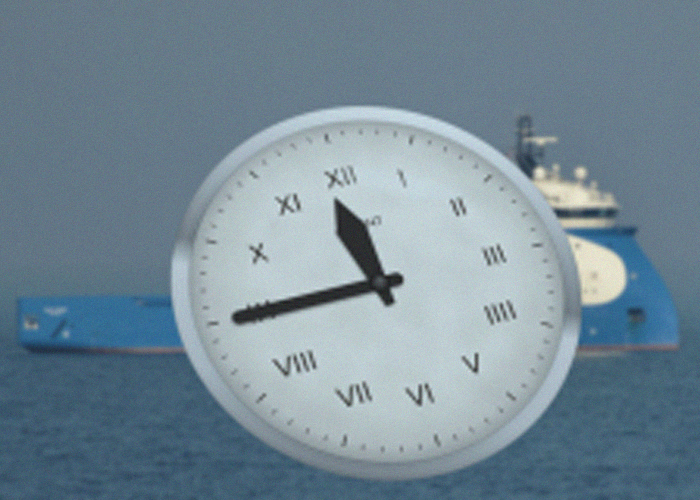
11:45
